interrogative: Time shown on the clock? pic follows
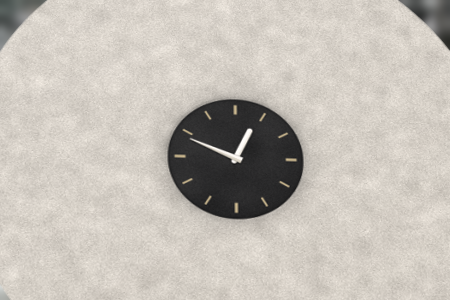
12:49
